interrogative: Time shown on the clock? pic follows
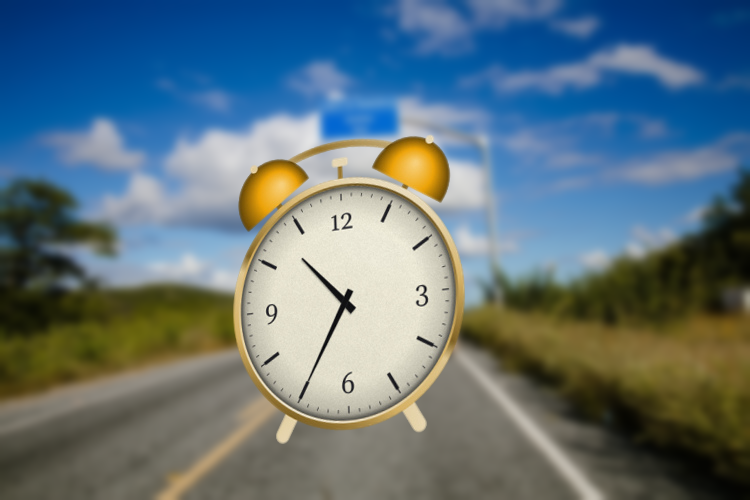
10:35
